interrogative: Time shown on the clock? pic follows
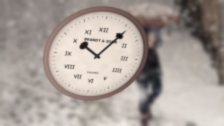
10:06
